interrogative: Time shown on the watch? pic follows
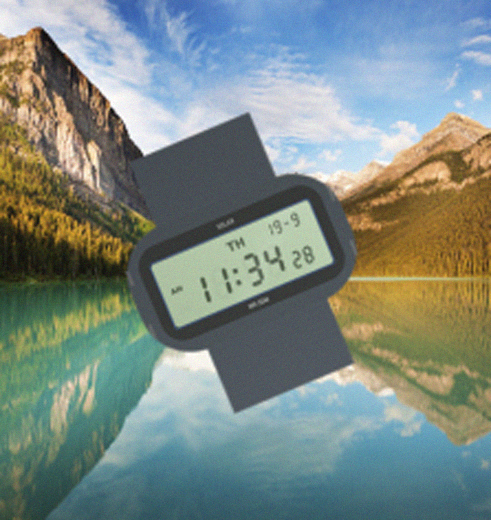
11:34:28
